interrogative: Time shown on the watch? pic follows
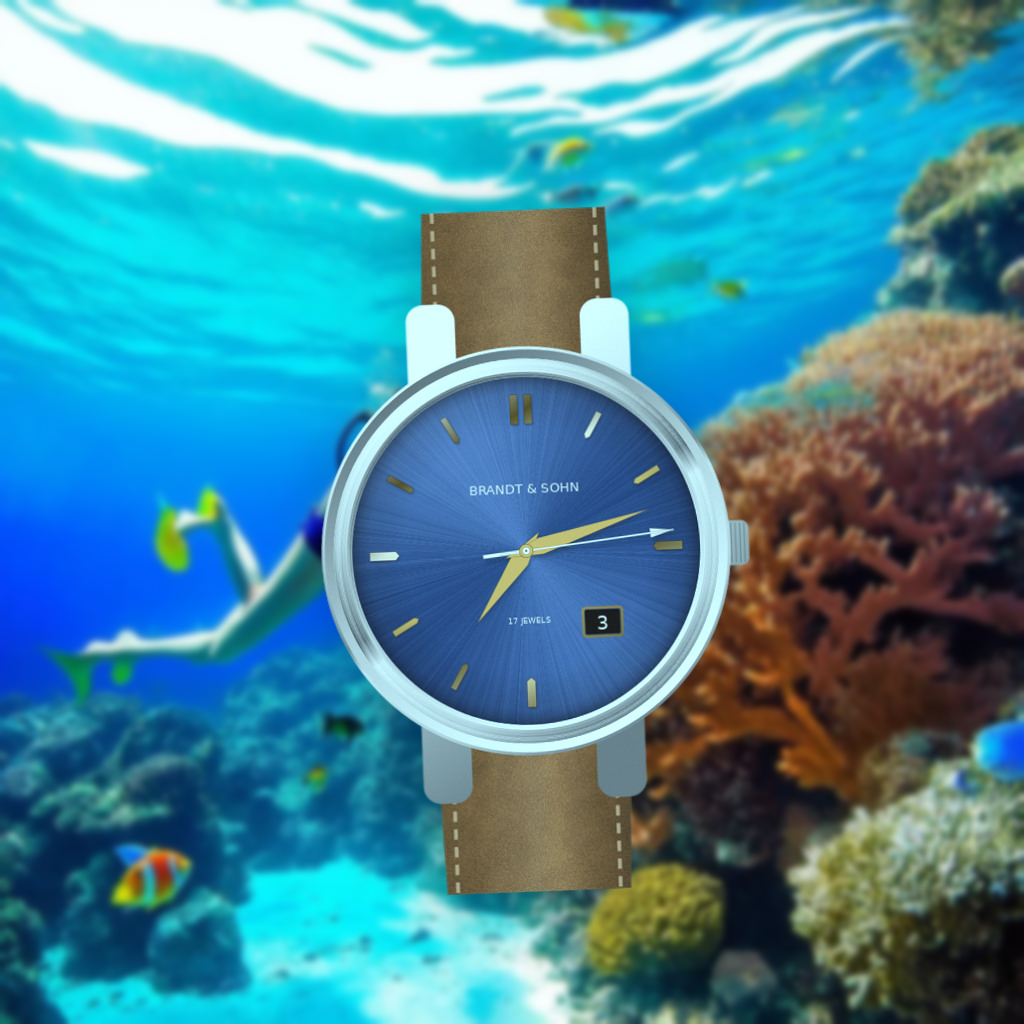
7:12:14
